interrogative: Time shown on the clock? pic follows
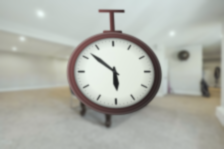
5:52
